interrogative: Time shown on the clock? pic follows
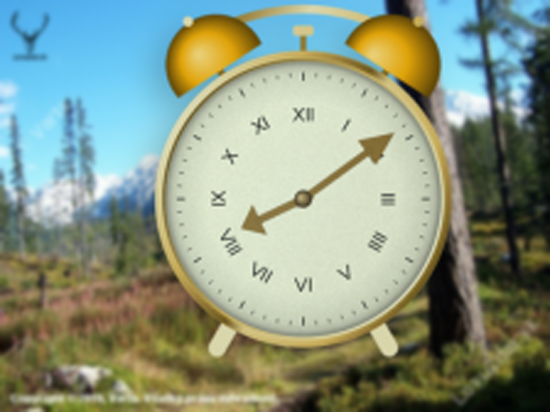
8:09
